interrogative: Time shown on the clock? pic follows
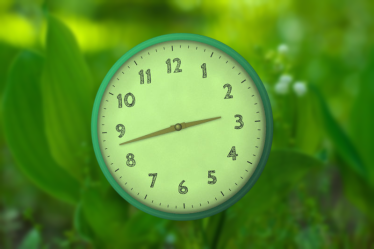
2:43
